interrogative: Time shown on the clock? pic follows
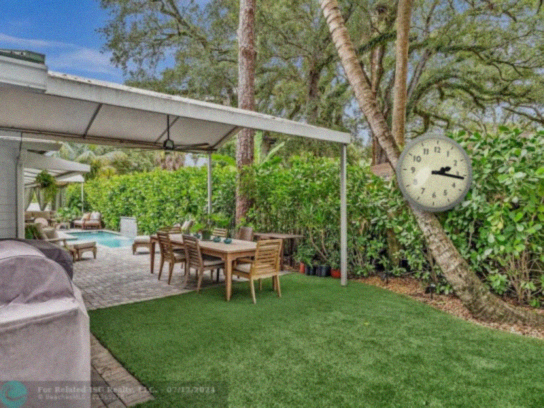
2:16
